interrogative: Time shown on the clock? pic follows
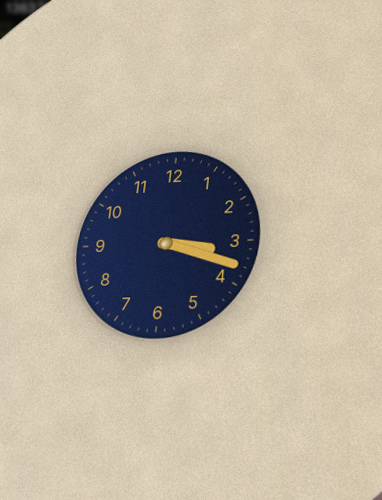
3:18
